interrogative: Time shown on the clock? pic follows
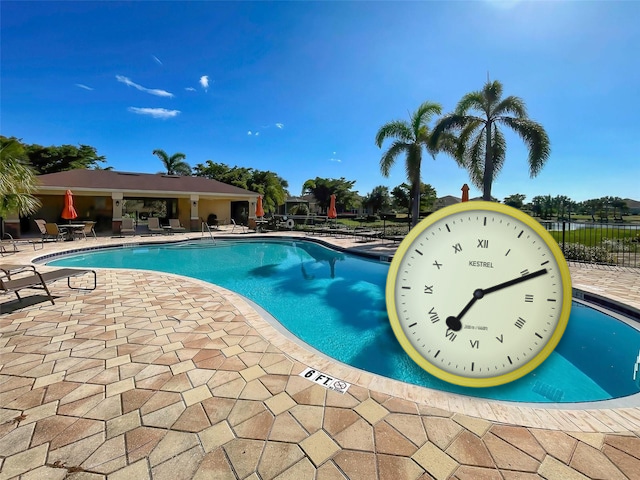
7:11
